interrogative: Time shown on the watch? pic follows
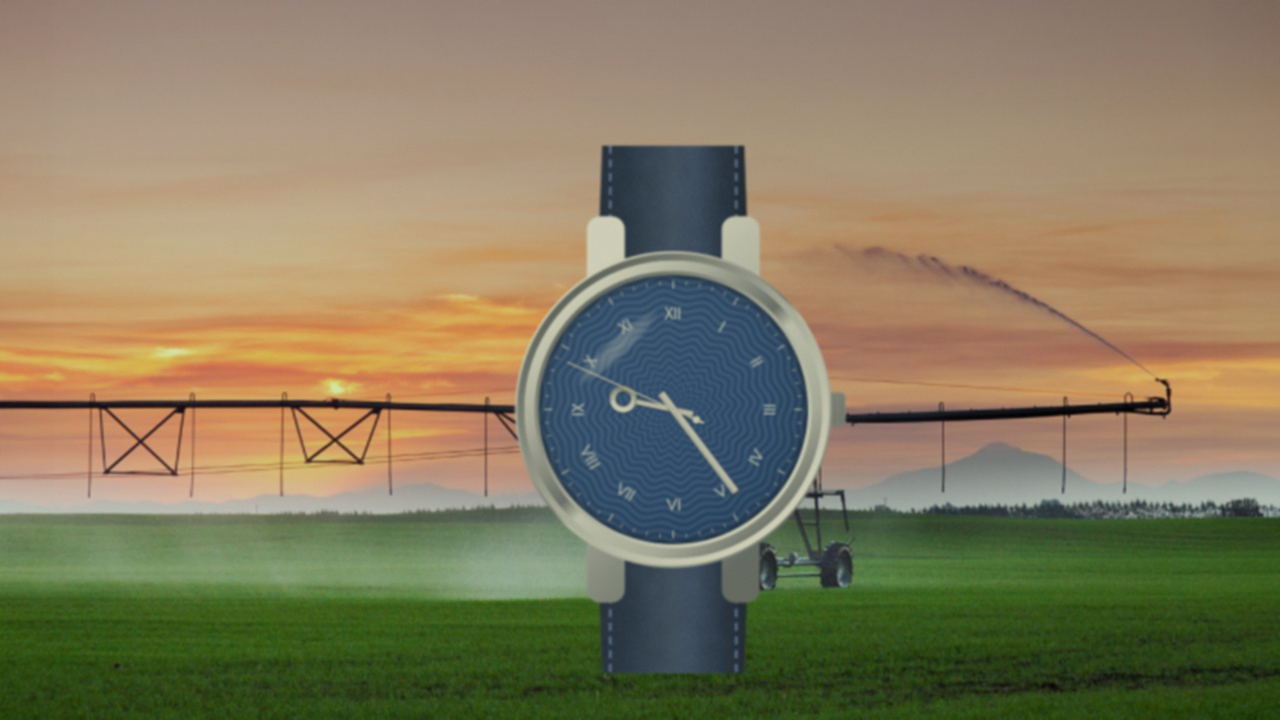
9:23:49
